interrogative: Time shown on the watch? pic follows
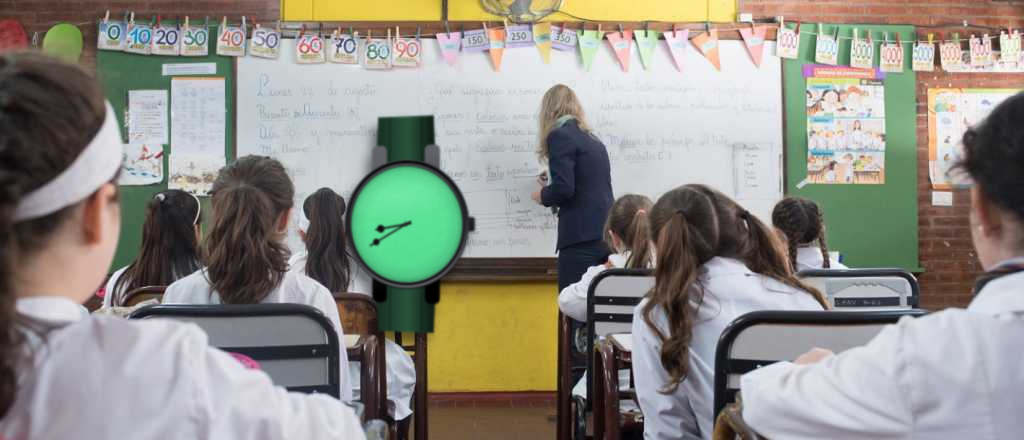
8:40
